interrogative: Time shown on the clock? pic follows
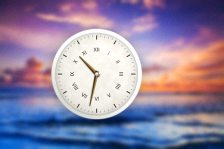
10:32
